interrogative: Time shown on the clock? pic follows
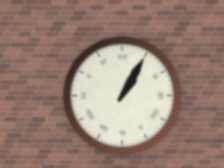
1:05
